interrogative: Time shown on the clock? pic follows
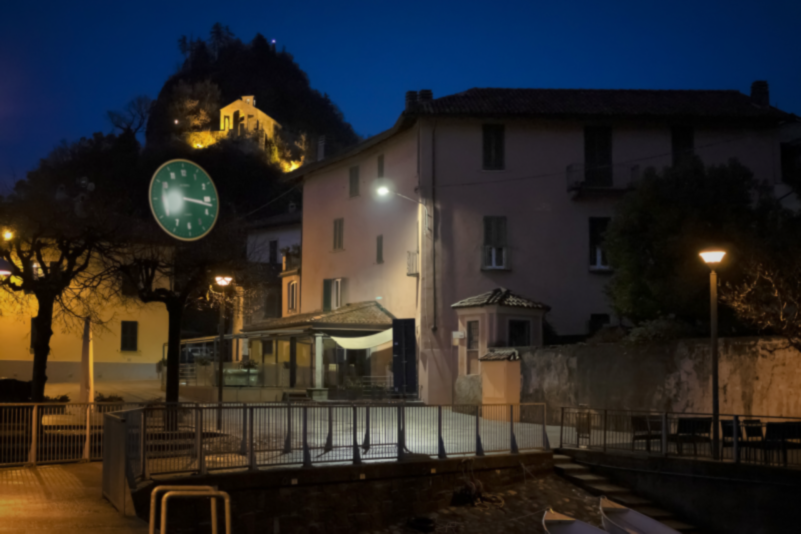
3:17
